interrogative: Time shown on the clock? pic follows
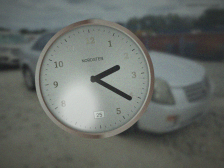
2:21
